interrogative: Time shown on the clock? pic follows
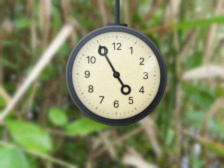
4:55
